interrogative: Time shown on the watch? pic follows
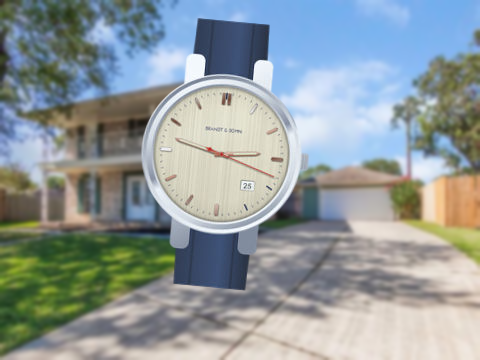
2:47:18
